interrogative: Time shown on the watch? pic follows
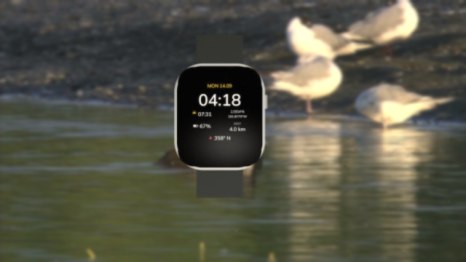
4:18
